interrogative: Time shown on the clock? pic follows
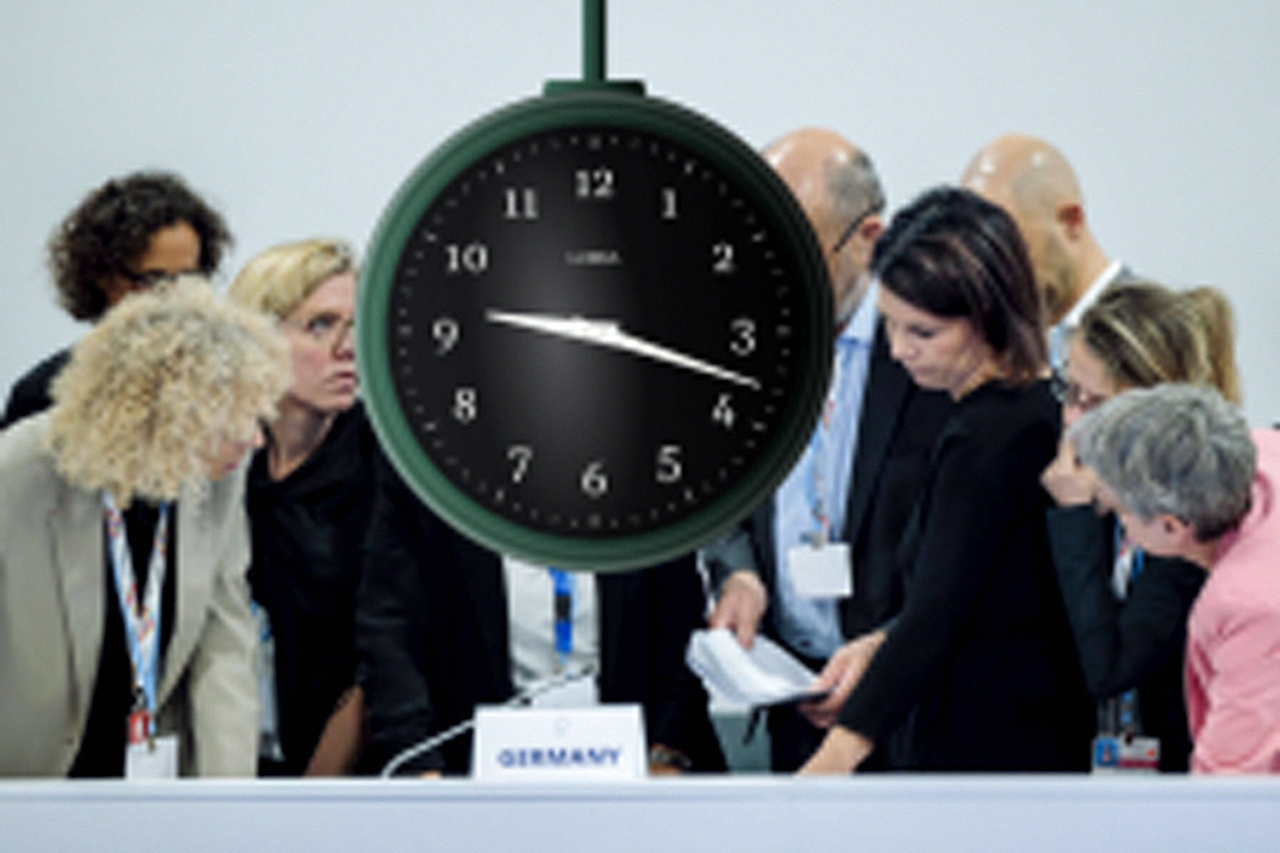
9:18
